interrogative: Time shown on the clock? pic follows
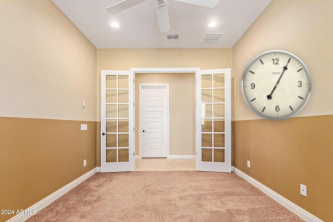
7:05
